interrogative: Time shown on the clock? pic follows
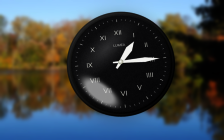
1:15
